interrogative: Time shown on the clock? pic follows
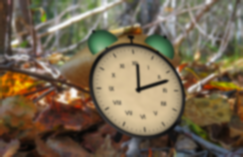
12:12
